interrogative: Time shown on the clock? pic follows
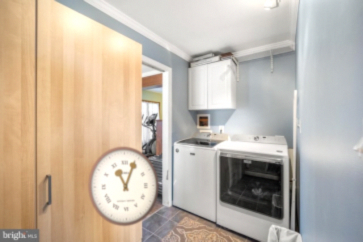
11:04
